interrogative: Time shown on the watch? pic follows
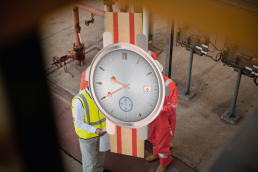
9:40
